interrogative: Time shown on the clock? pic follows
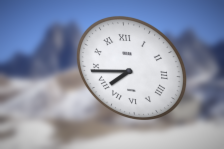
7:44
